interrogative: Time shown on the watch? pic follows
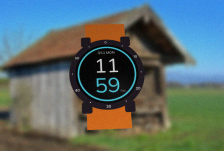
11:59
